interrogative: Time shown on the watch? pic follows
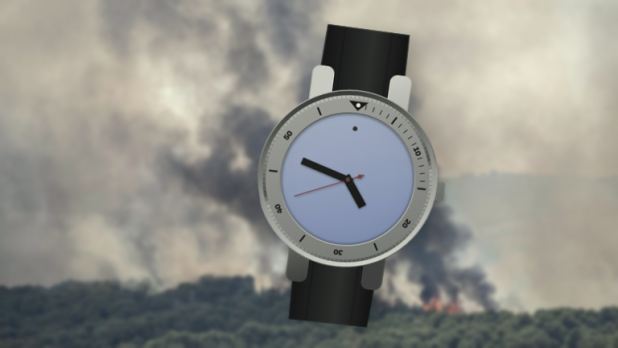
4:47:41
